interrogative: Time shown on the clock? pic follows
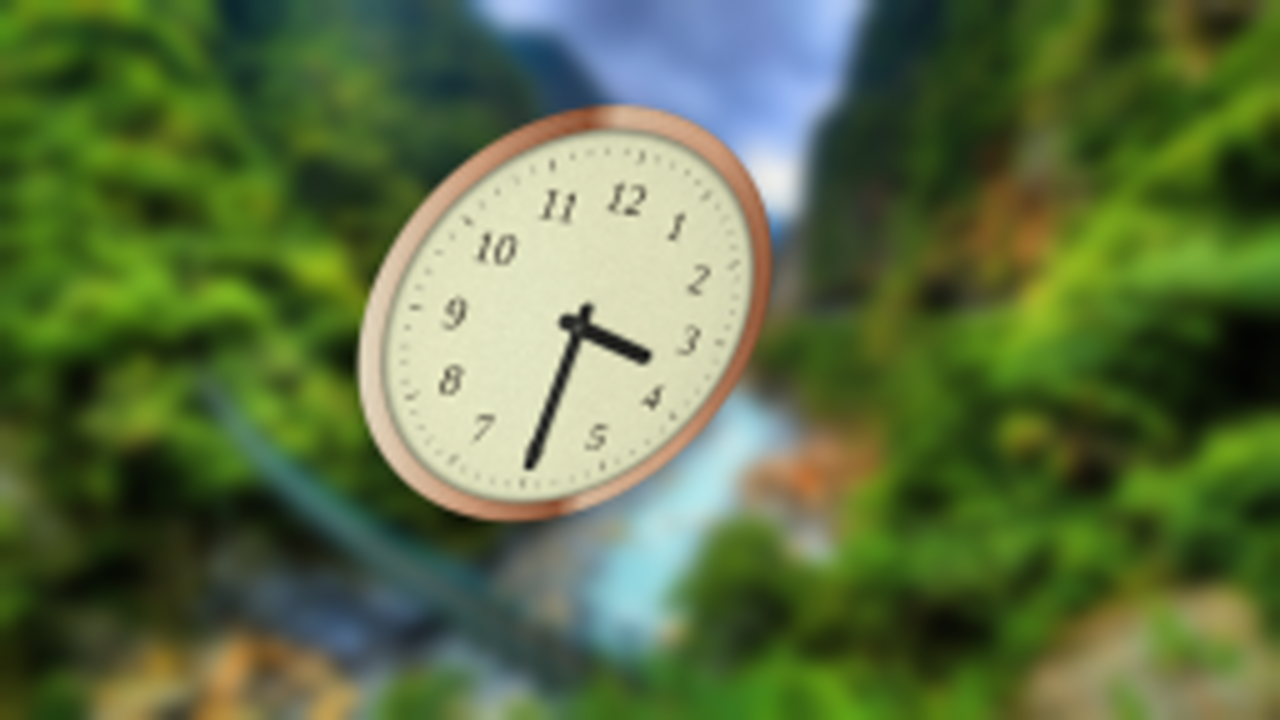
3:30
